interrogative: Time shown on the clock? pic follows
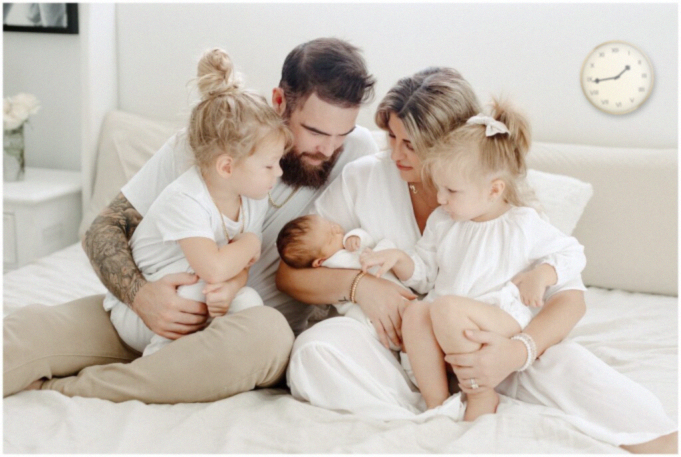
1:44
